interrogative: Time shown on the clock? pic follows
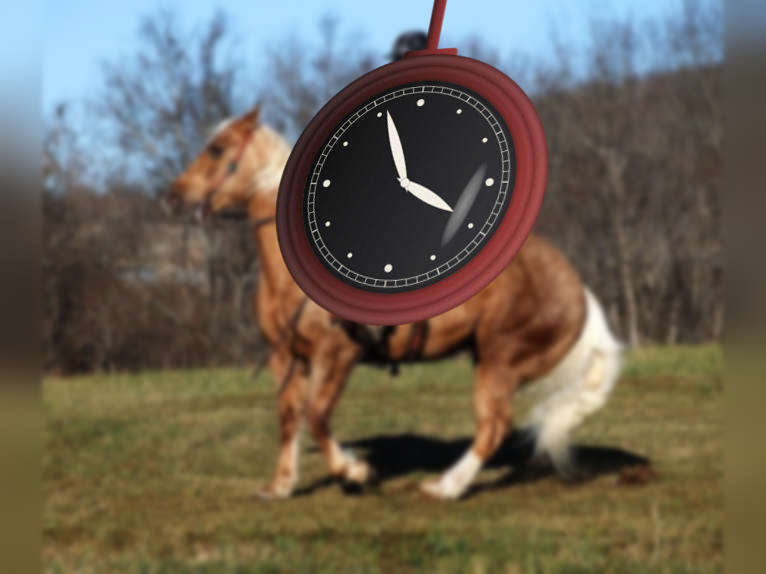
3:56
